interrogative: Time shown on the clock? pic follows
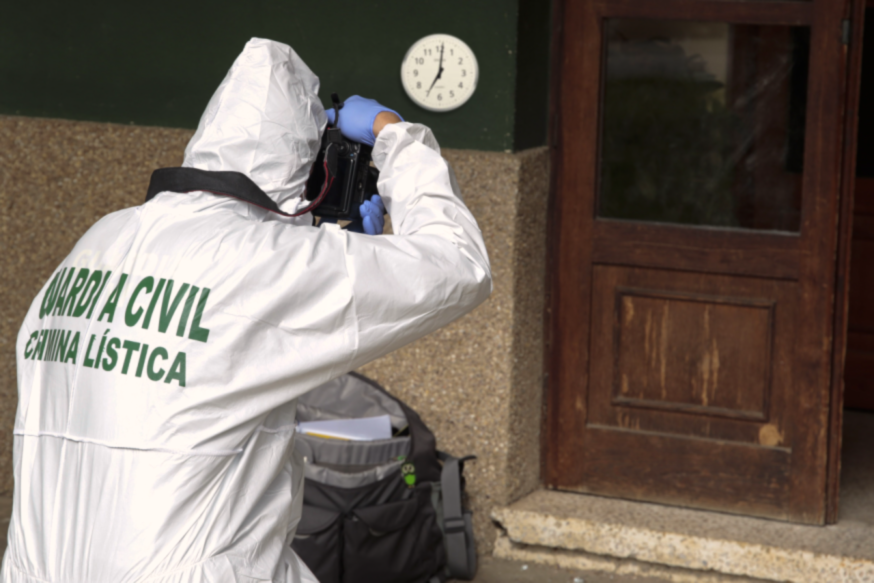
7:01
